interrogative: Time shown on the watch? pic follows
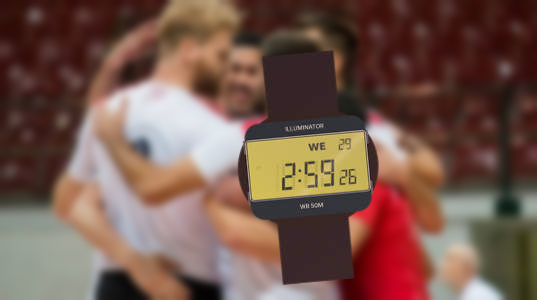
2:59:26
